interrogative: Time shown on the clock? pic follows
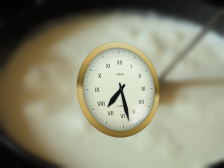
7:28
